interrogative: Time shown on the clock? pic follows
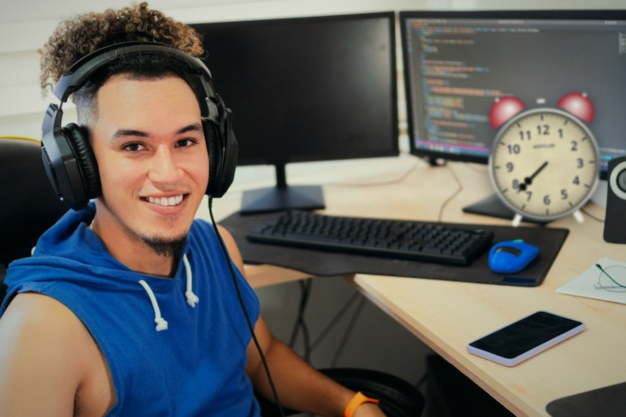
7:38
